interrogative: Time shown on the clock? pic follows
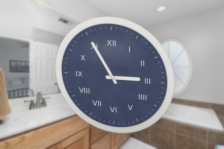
2:55
